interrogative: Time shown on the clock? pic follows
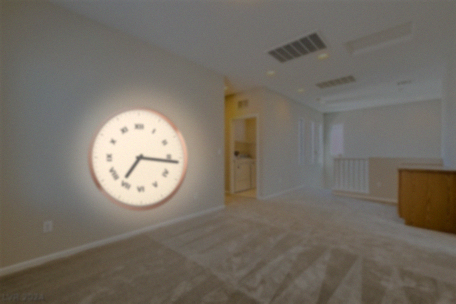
7:16
